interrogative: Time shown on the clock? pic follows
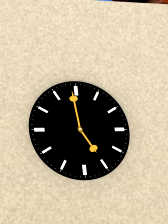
4:59
